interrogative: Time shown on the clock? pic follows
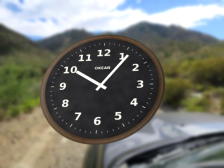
10:06
